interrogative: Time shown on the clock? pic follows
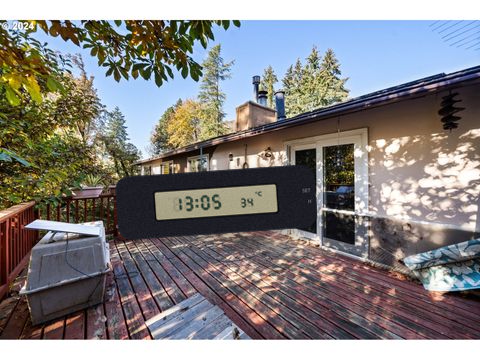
13:05
